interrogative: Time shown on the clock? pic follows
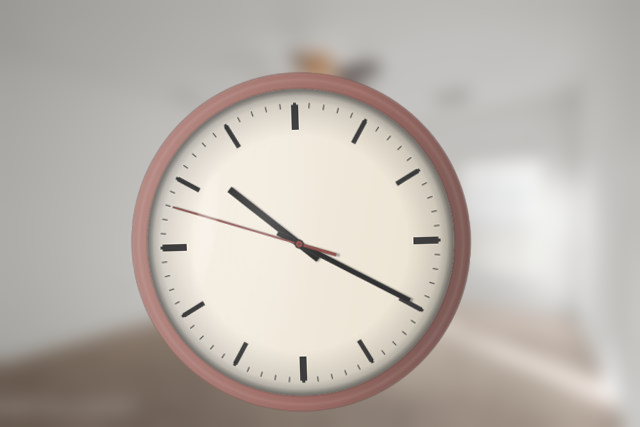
10:19:48
